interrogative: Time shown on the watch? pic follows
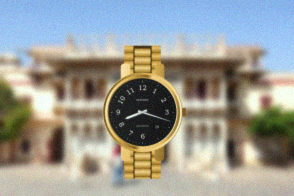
8:18
